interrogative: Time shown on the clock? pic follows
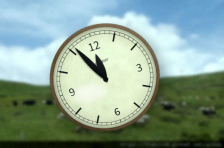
11:56
